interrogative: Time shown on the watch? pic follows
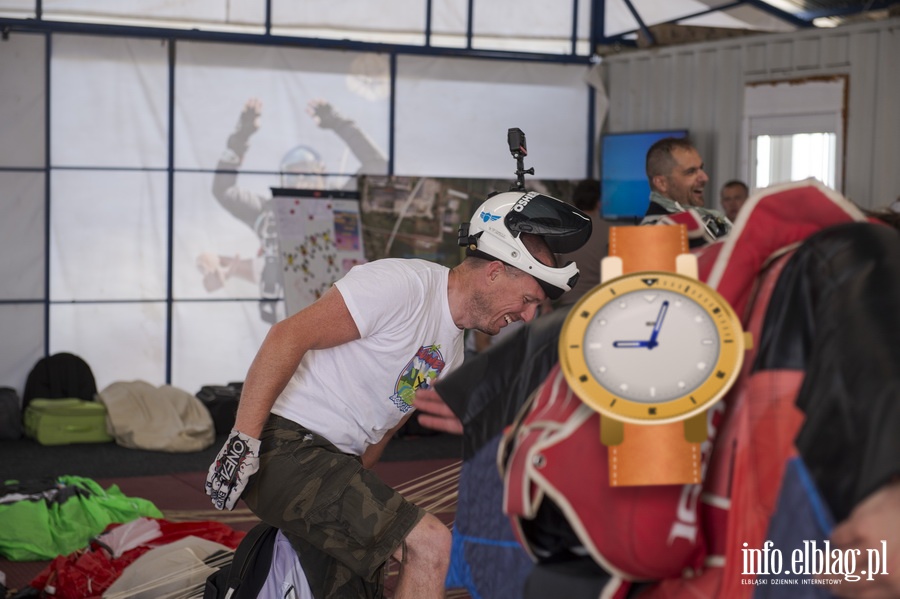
9:03
